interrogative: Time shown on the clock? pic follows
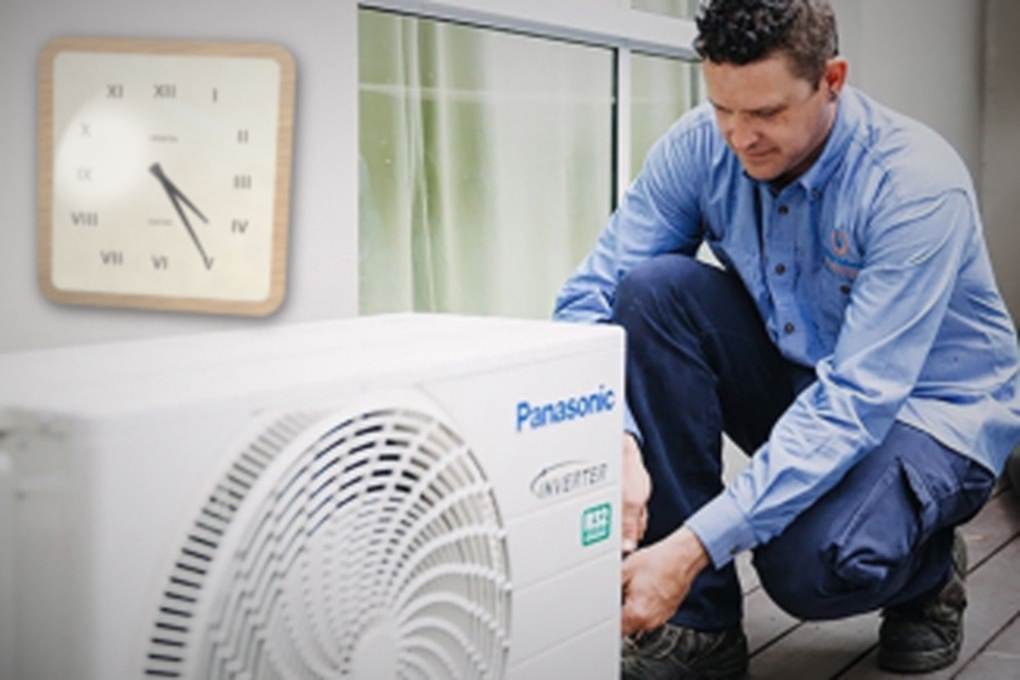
4:25
